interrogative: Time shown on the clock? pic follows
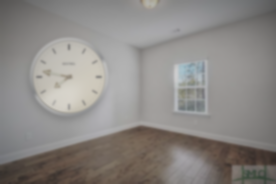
7:47
